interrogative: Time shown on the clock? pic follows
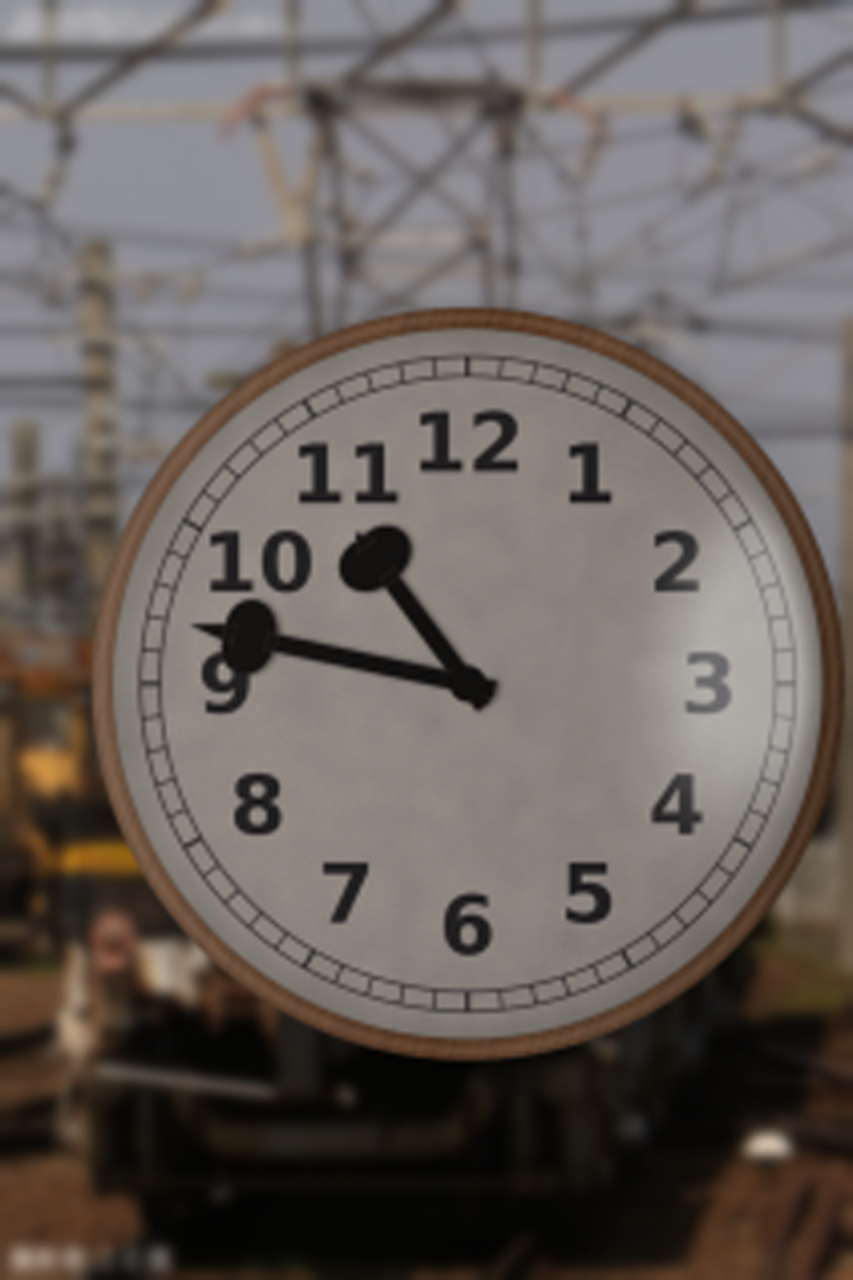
10:47
